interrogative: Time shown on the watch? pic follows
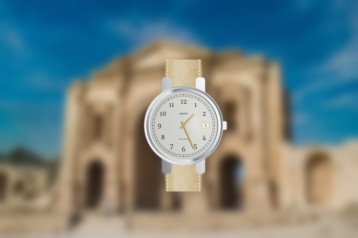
1:26
